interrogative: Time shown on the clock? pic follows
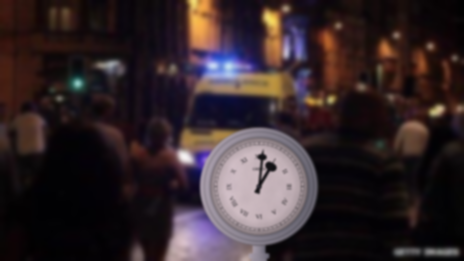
1:01
